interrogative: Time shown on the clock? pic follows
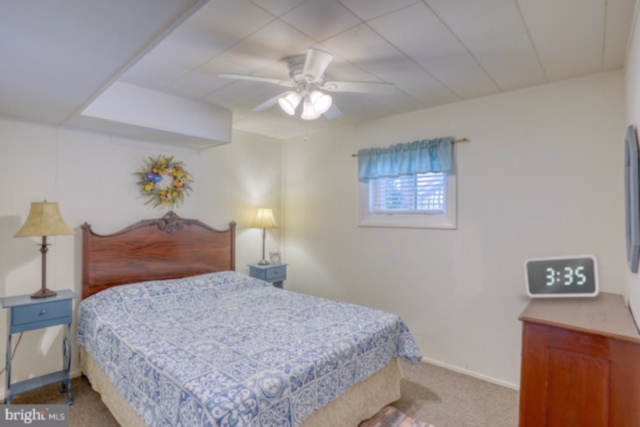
3:35
